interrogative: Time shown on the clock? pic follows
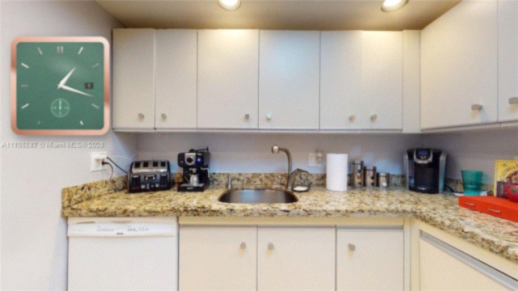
1:18
